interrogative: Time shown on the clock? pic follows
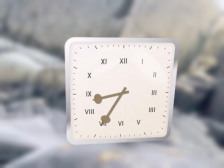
8:35
